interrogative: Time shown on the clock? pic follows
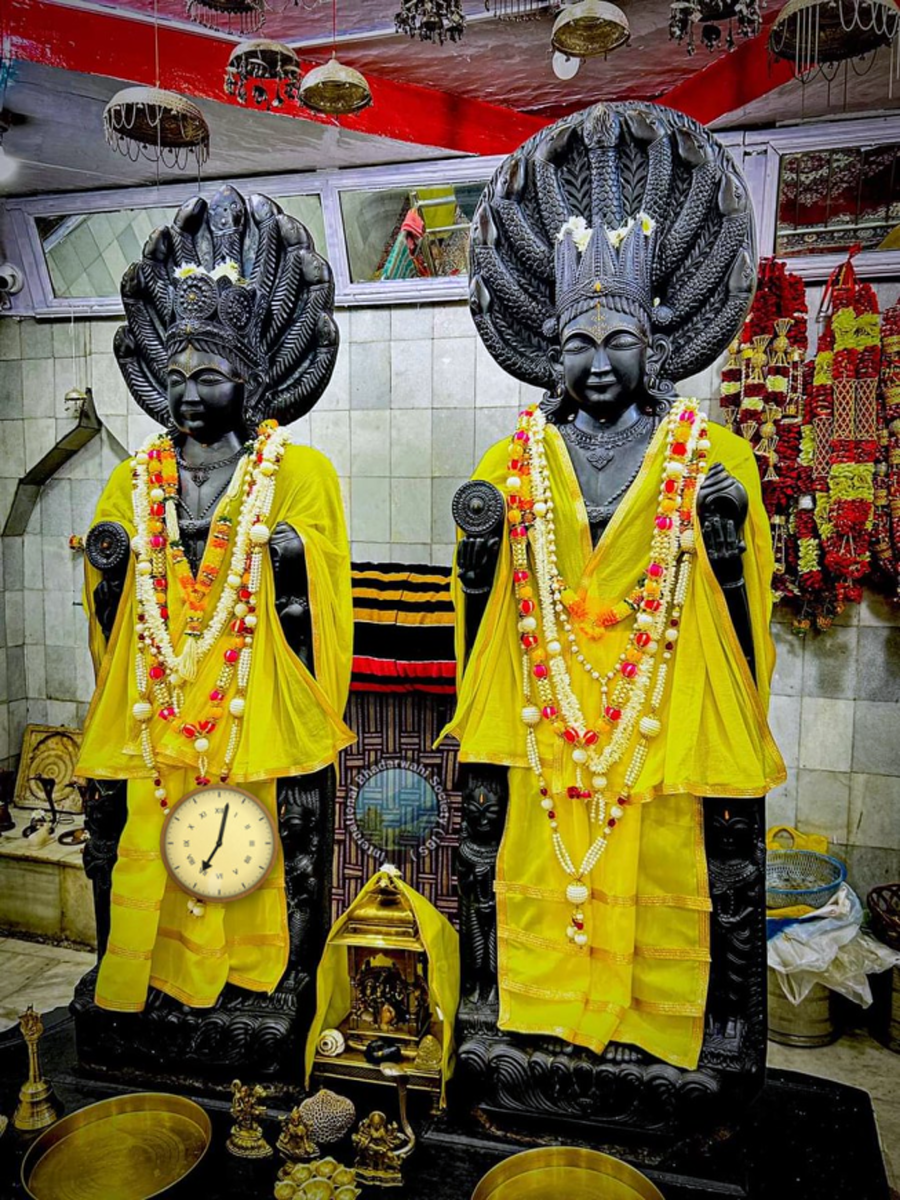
7:02
